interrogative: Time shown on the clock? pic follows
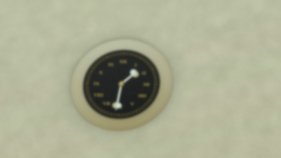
1:31
